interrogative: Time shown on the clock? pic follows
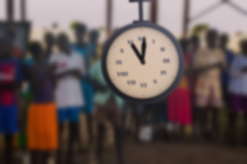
11:01
